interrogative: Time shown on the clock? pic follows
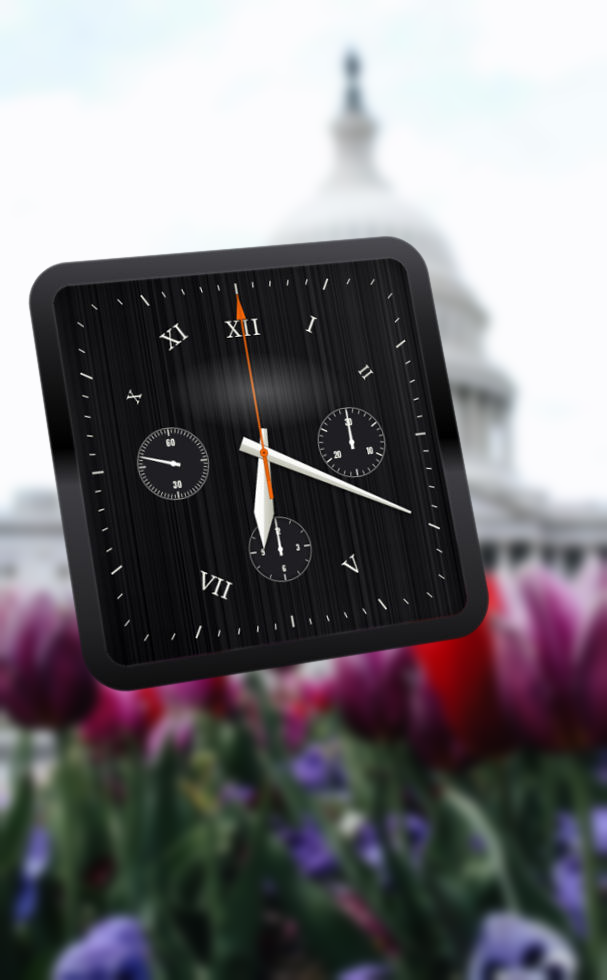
6:19:48
